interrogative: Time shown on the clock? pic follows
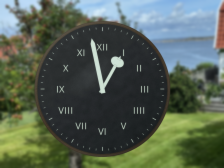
12:58
